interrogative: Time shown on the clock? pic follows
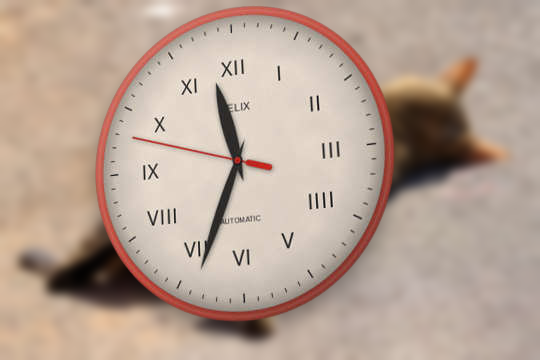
11:33:48
